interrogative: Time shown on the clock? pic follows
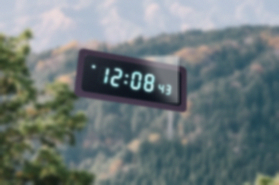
12:08
